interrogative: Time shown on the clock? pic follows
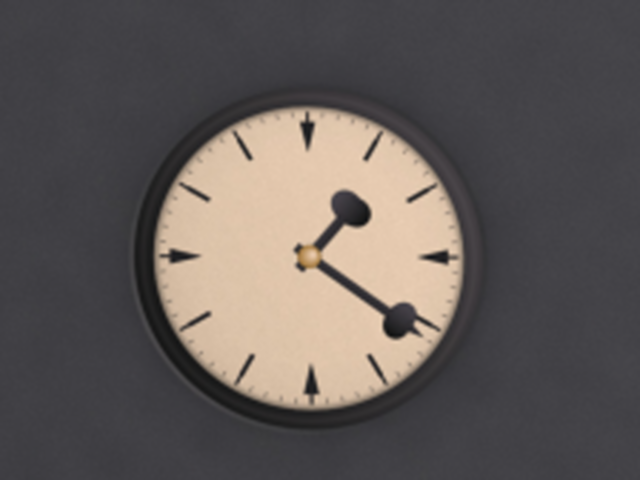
1:21
